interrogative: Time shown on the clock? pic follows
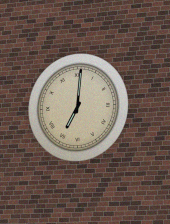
7:01
